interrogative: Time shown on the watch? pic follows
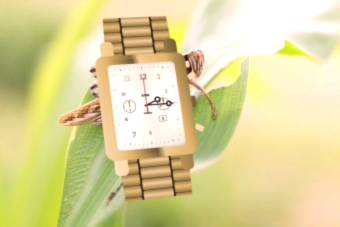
2:15
